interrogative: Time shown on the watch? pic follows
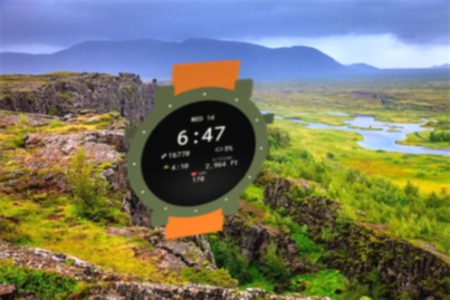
6:47
